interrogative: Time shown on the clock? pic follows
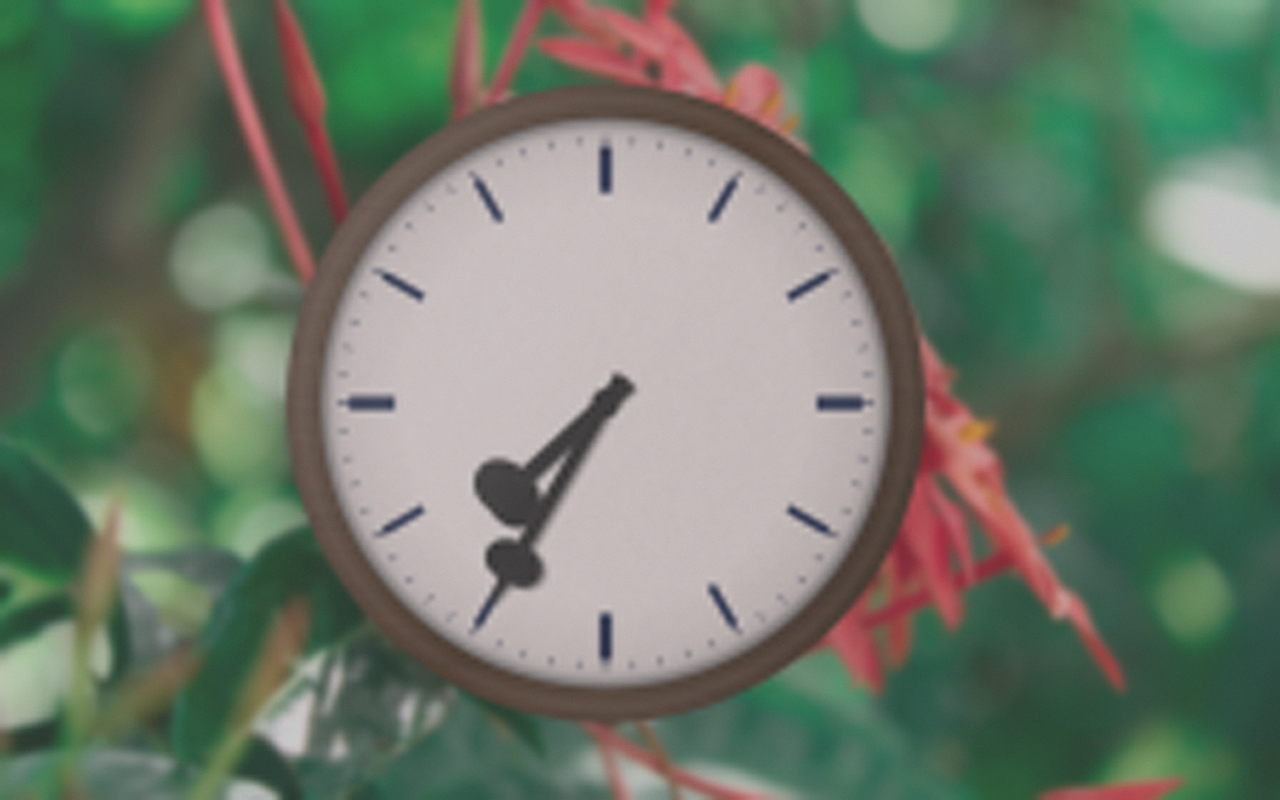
7:35
